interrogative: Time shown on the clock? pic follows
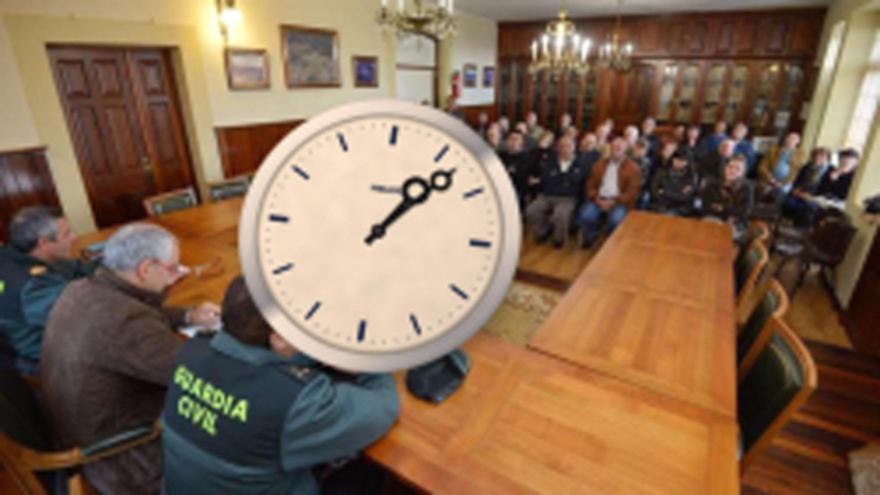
1:07
